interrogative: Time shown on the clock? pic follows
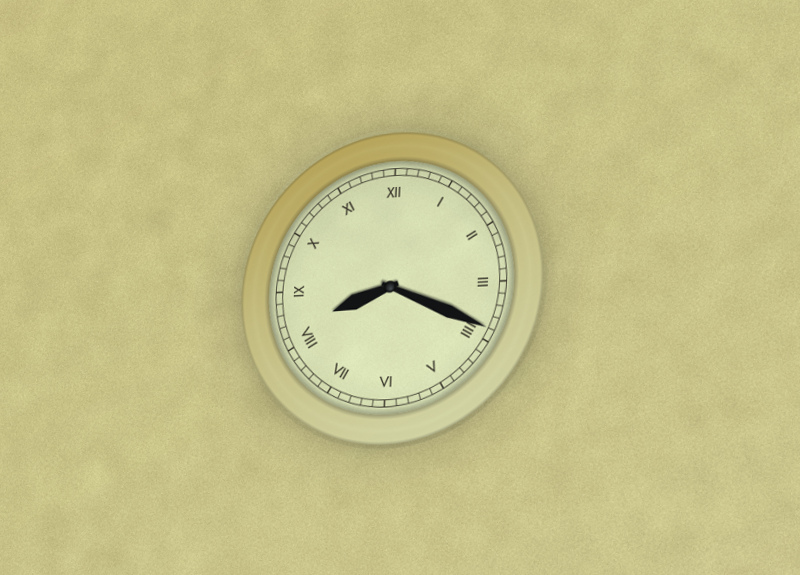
8:19
